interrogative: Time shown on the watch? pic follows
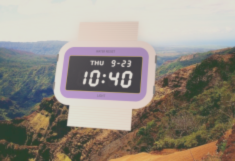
10:40
